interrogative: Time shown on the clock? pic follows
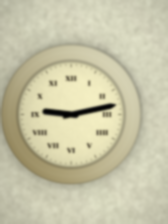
9:13
